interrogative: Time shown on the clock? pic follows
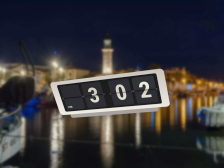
3:02
